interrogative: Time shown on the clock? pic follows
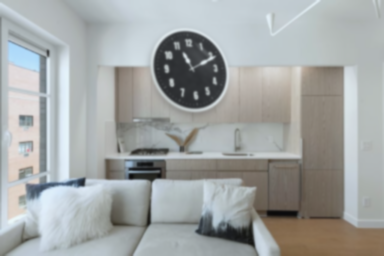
11:11
